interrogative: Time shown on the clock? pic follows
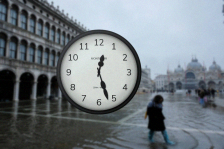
12:27
